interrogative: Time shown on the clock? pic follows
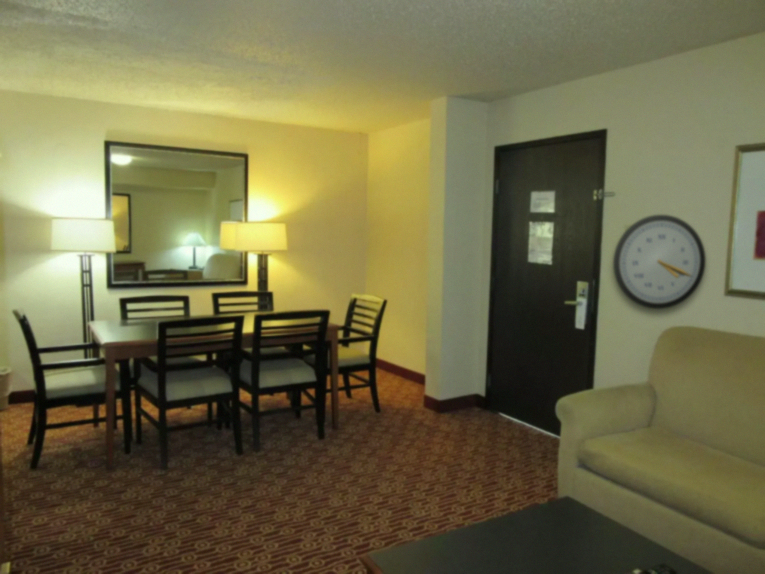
4:19
